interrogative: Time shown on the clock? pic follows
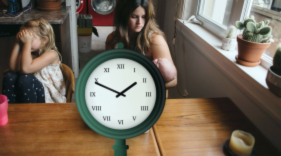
1:49
